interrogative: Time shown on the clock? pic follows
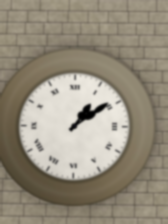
1:09
